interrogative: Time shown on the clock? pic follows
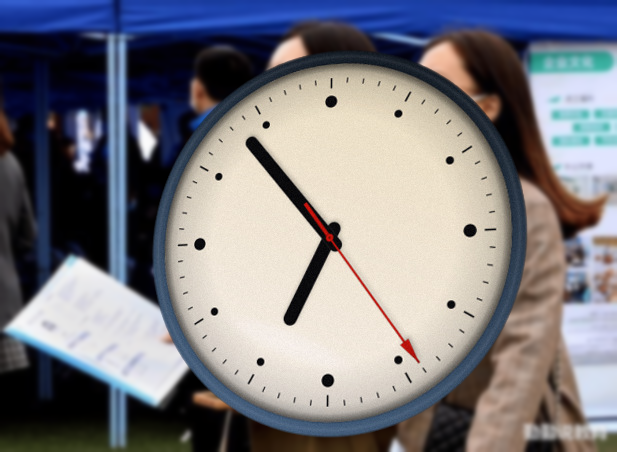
6:53:24
